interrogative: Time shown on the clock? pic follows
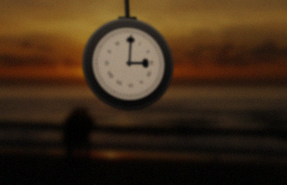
3:01
